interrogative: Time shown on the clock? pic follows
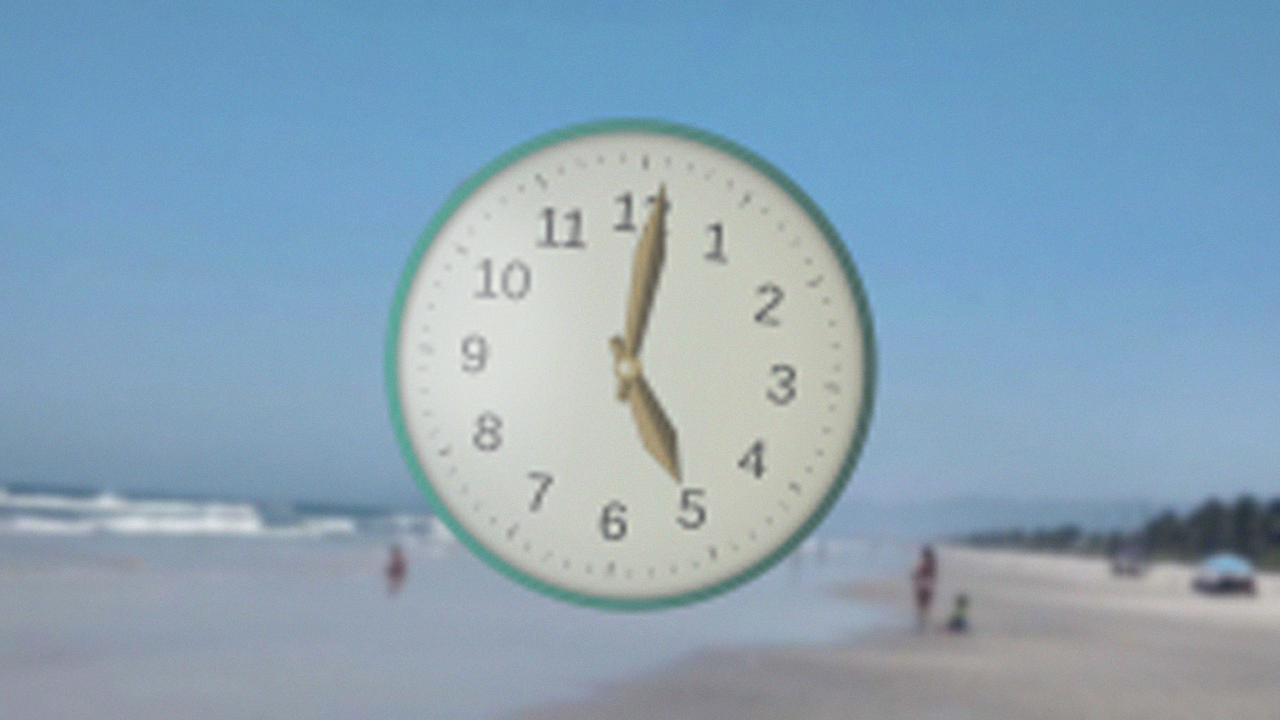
5:01
